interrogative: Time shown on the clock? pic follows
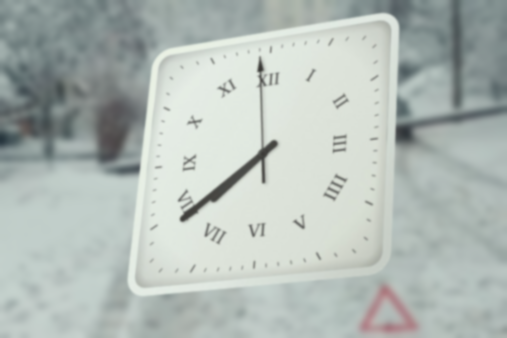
7:38:59
